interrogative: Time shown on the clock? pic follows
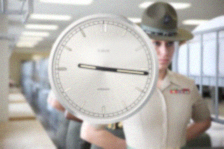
9:16
